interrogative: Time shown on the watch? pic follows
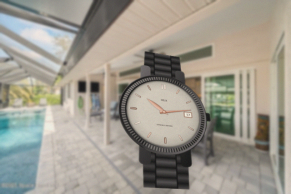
10:13
